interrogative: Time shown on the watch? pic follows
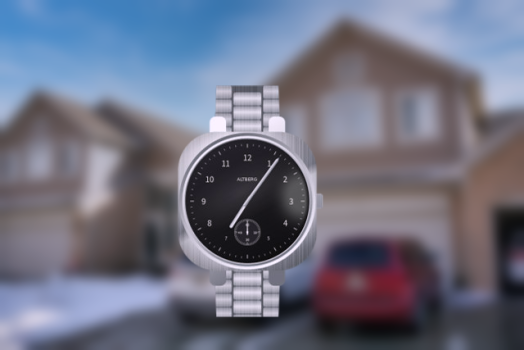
7:06
